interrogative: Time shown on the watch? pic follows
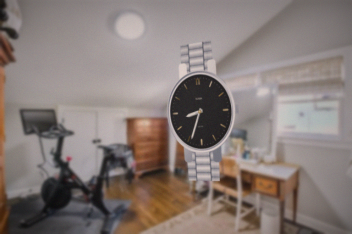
8:34
